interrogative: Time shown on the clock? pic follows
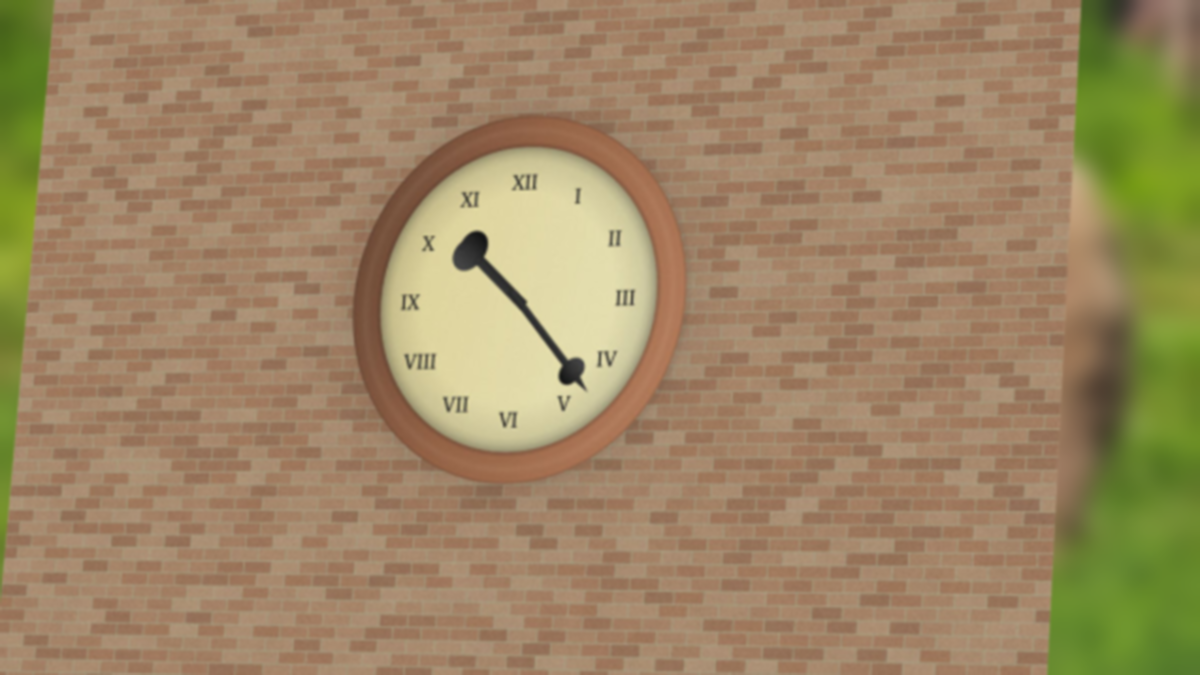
10:23
